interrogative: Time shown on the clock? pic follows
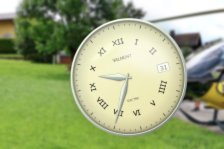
9:35
